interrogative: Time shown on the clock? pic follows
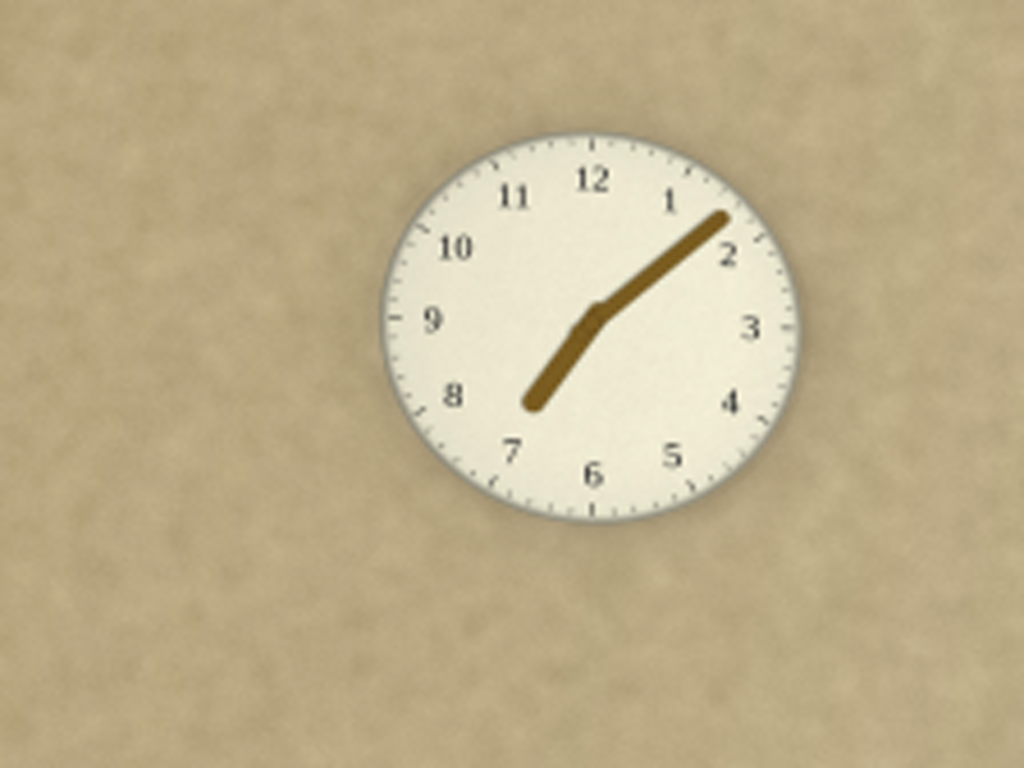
7:08
